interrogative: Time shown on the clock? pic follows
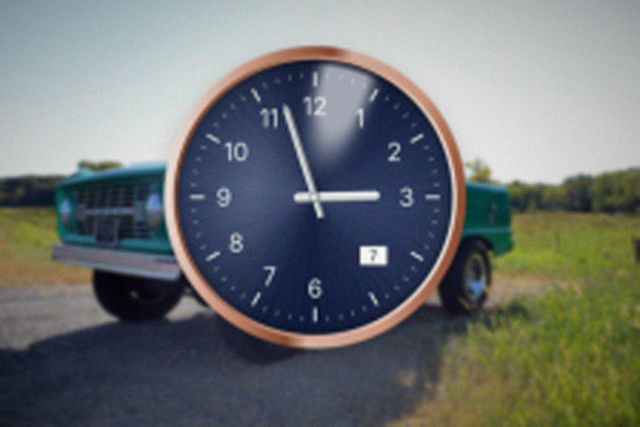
2:57
